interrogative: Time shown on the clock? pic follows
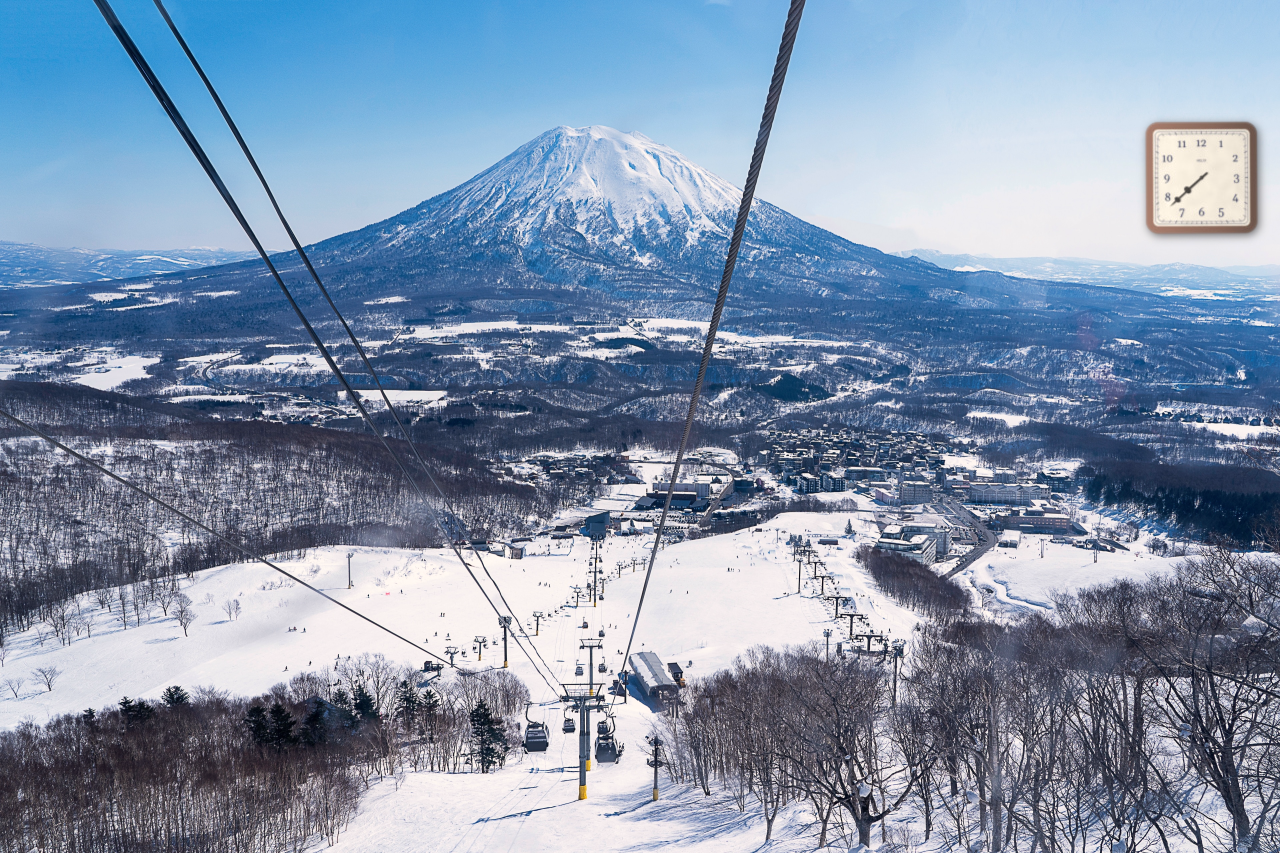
7:38
